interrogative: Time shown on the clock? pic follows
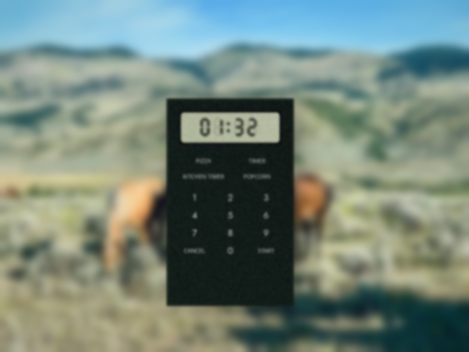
1:32
